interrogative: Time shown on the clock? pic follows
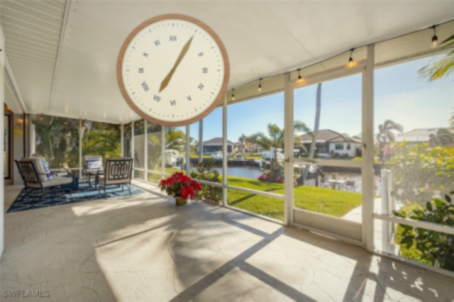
7:05
